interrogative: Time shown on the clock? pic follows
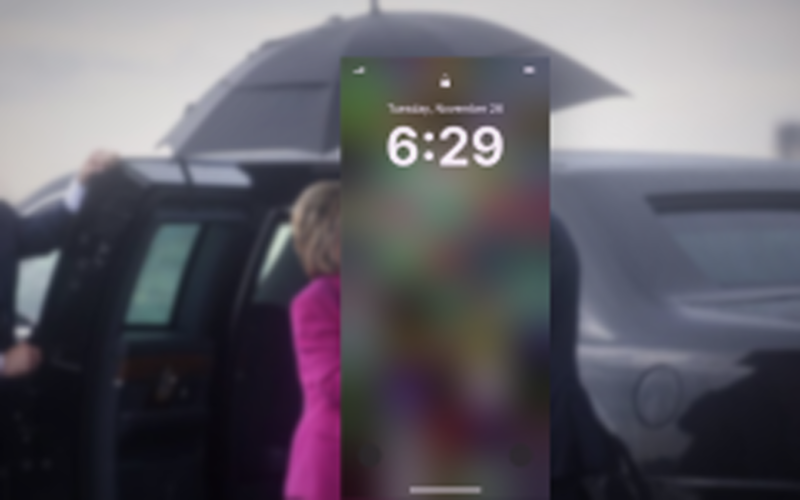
6:29
